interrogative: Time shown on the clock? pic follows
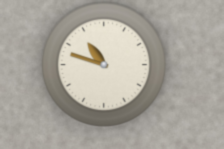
10:48
